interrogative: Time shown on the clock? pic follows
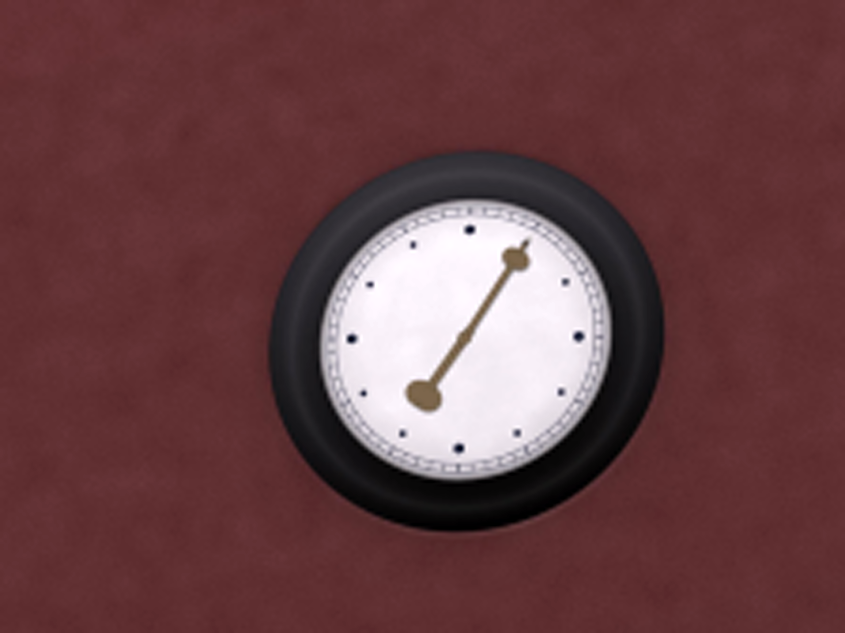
7:05
